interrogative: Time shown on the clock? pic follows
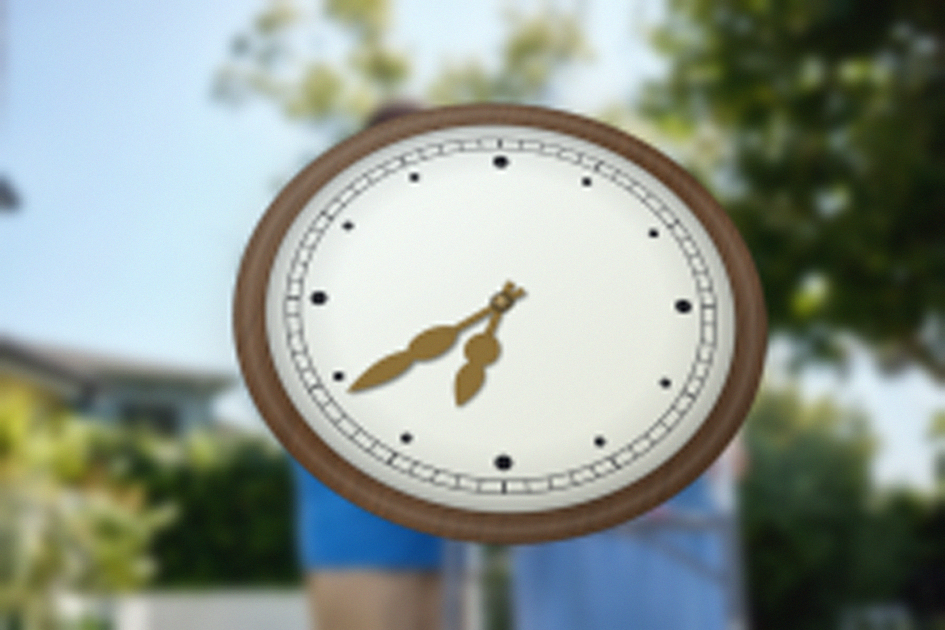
6:39
